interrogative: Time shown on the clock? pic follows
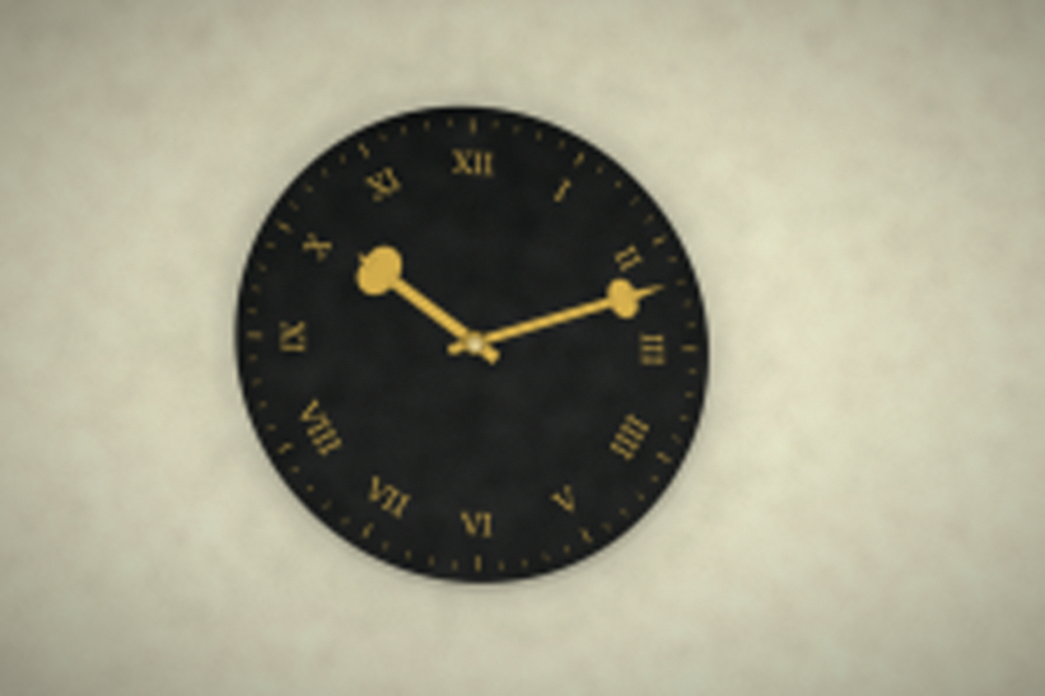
10:12
